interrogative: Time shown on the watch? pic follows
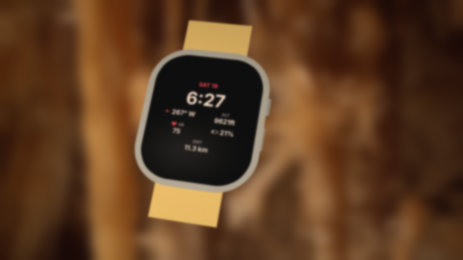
6:27
